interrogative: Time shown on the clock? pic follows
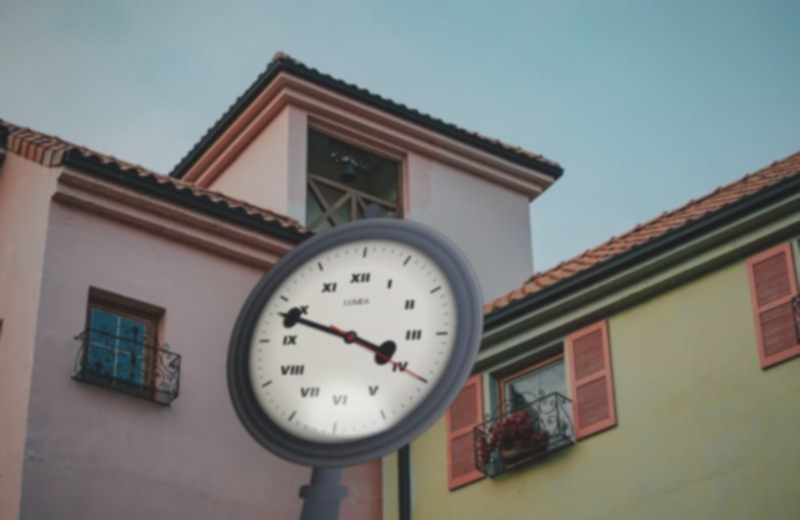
3:48:20
